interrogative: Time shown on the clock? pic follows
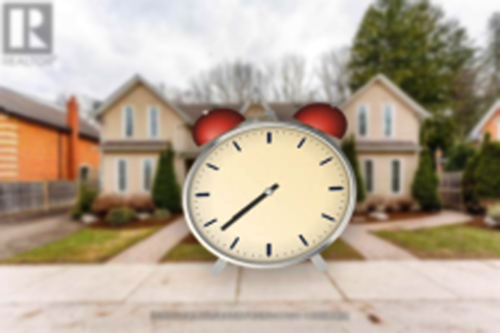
7:38
